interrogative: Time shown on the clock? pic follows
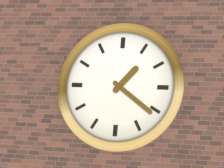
1:21
